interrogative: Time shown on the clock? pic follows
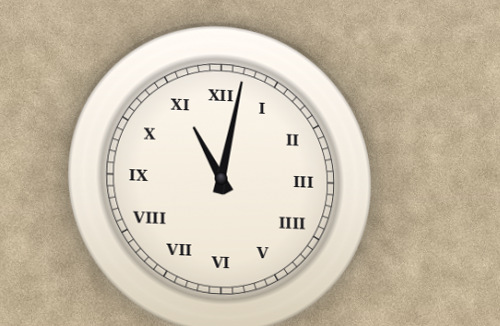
11:02
